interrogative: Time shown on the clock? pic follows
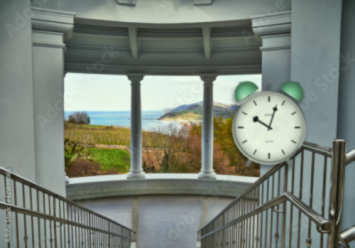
10:03
